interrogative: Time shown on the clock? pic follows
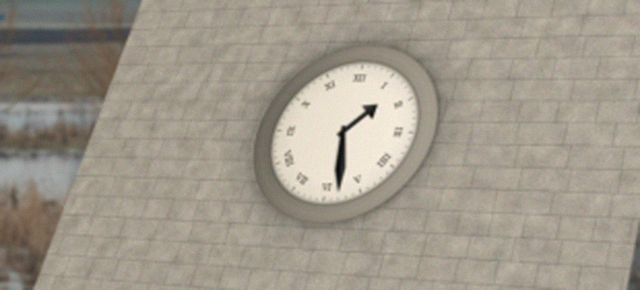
1:28
